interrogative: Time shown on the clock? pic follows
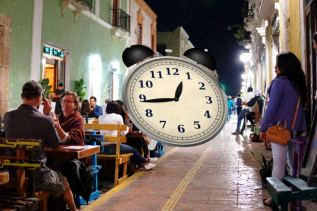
12:44
